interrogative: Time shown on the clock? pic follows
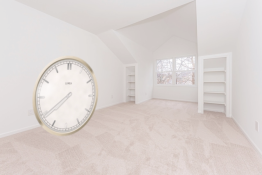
7:39
